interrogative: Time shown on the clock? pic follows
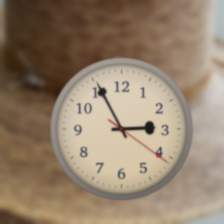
2:55:21
